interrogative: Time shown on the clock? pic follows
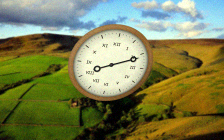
8:11
